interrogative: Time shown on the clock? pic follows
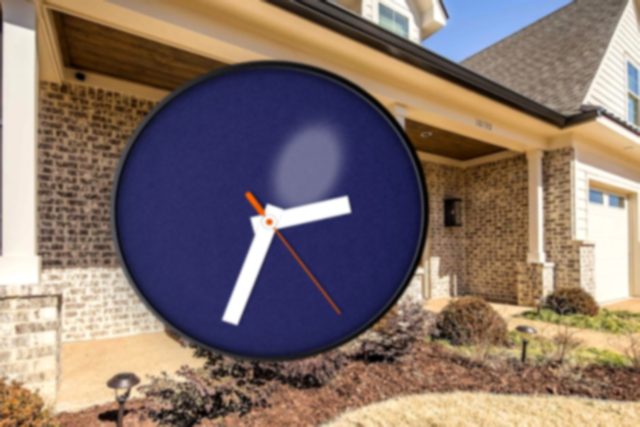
2:33:24
